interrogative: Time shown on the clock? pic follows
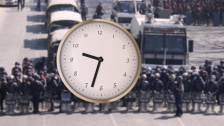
9:33
